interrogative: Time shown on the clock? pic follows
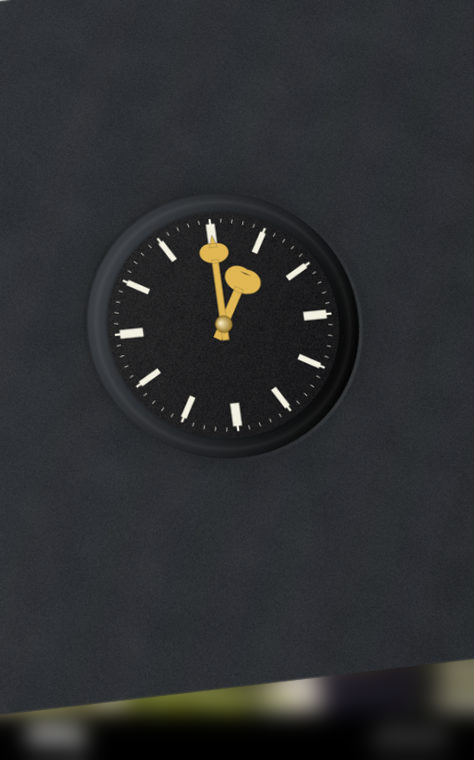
1:00
